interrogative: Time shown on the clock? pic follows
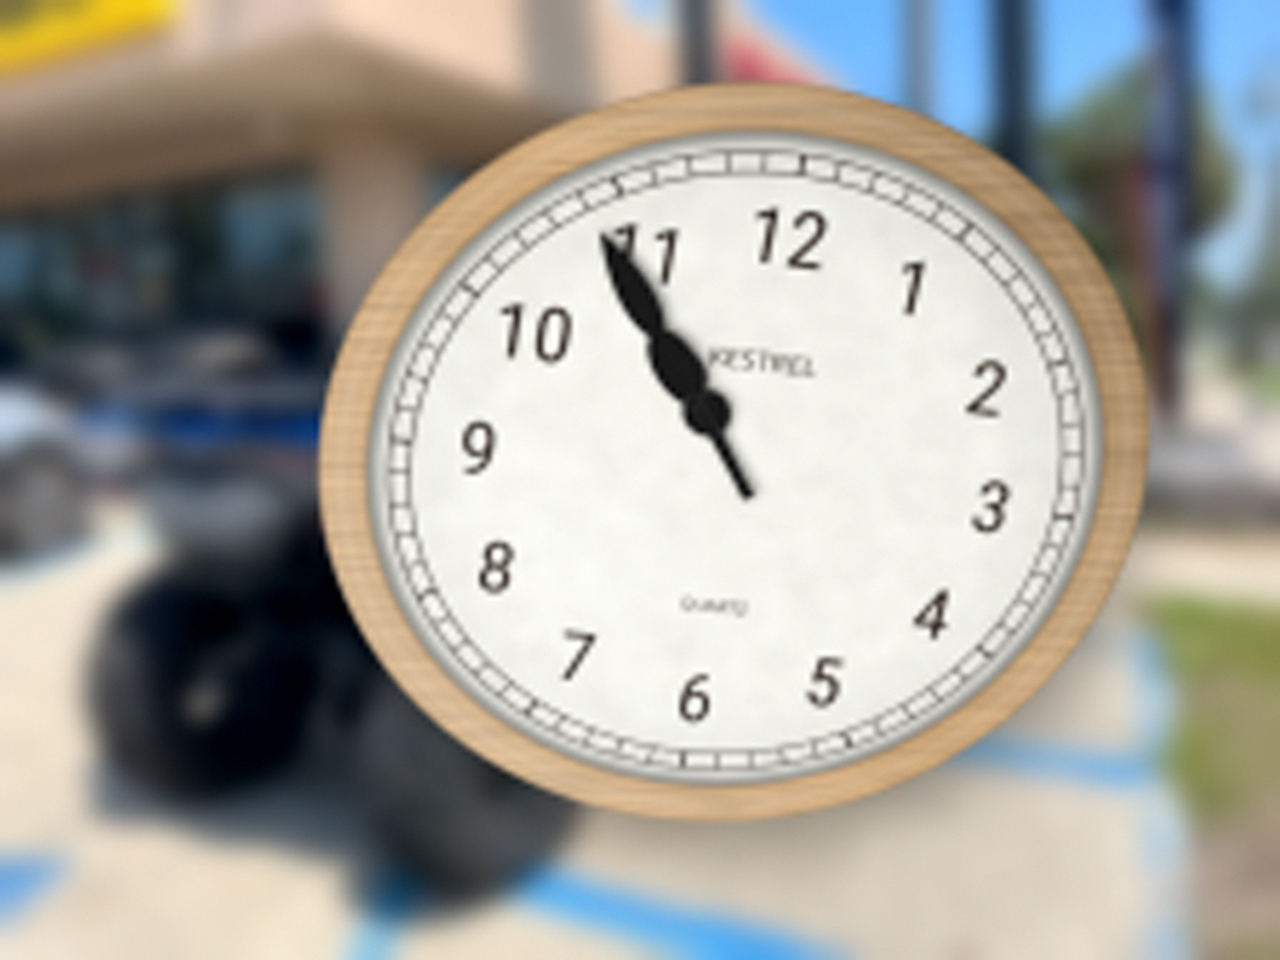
10:54
